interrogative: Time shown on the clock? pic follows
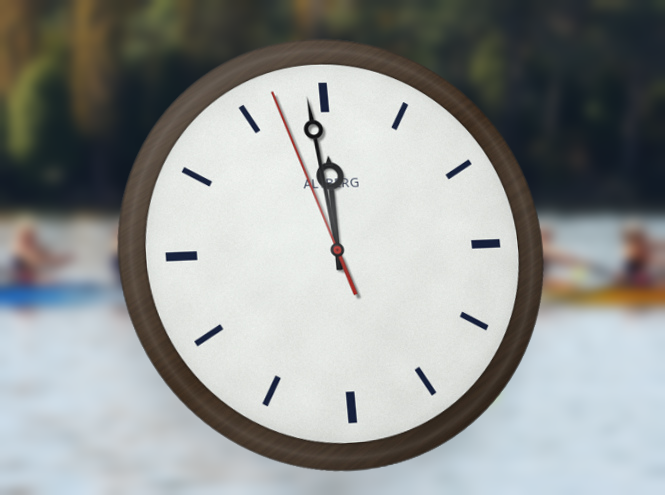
11:58:57
